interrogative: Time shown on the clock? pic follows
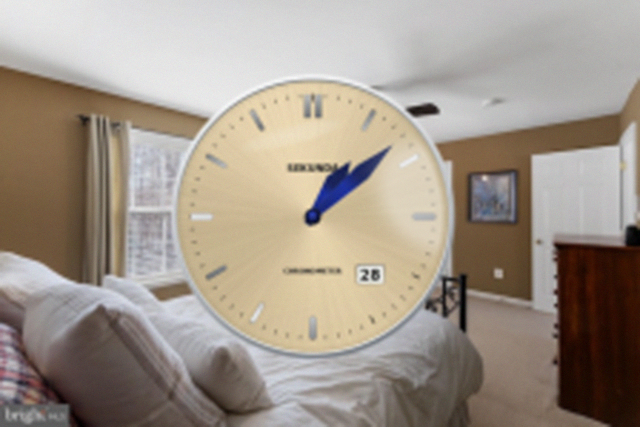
1:08
